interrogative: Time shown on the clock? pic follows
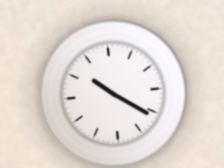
10:21
